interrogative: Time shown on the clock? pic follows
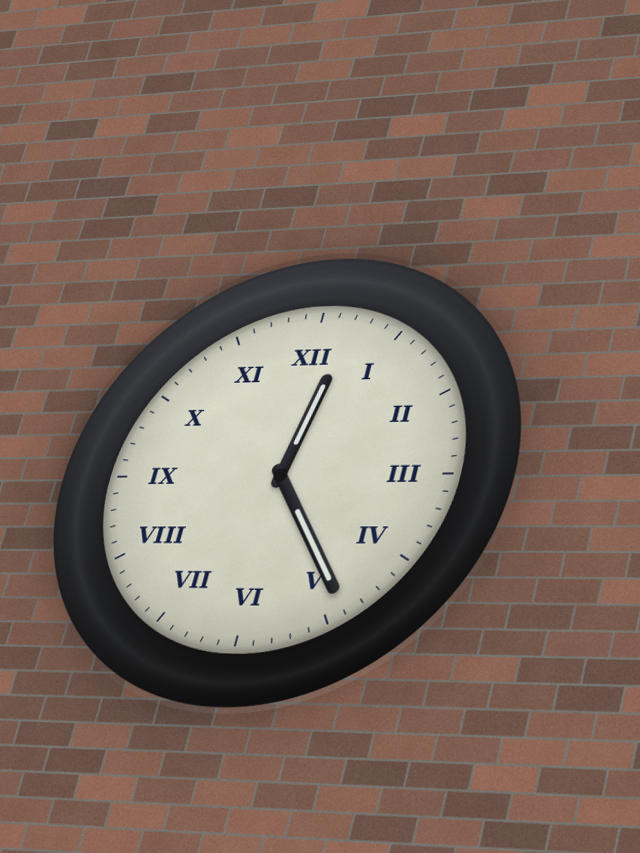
12:24
